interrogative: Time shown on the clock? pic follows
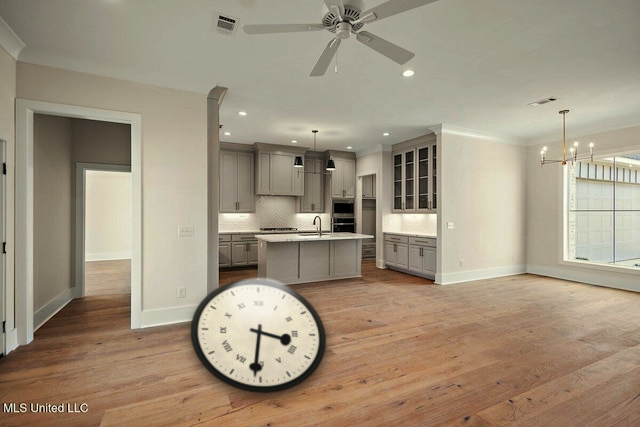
3:31
